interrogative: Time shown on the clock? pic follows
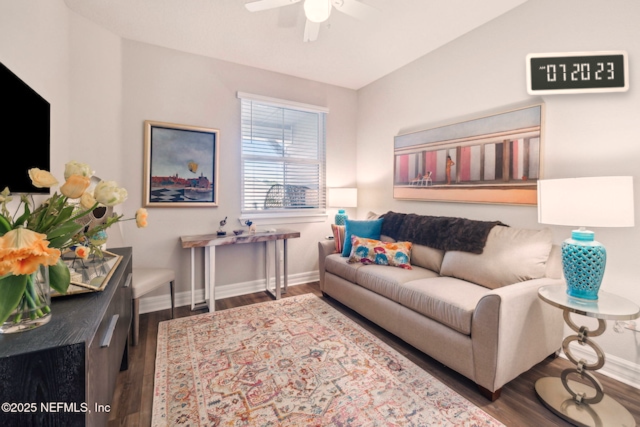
7:20:23
